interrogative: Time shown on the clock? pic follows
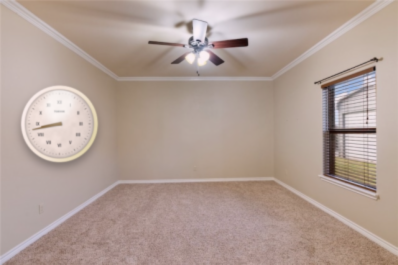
8:43
